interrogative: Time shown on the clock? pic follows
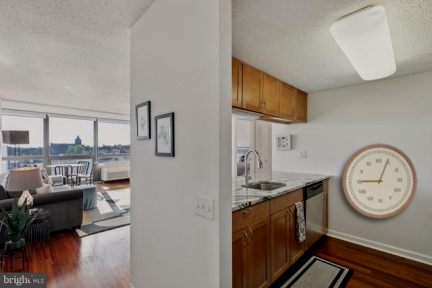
9:04
